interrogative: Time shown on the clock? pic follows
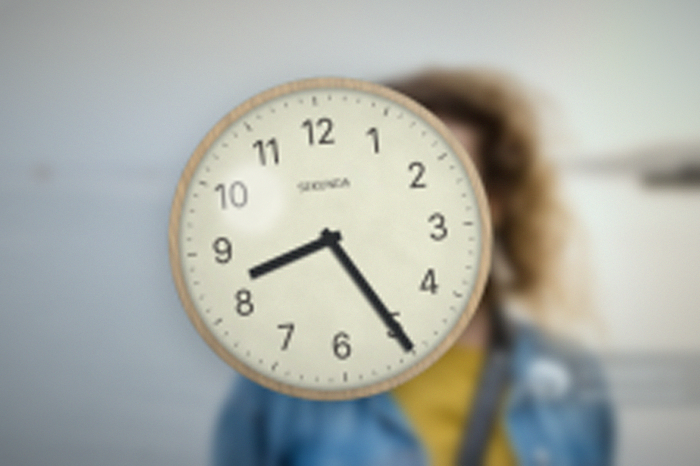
8:25
